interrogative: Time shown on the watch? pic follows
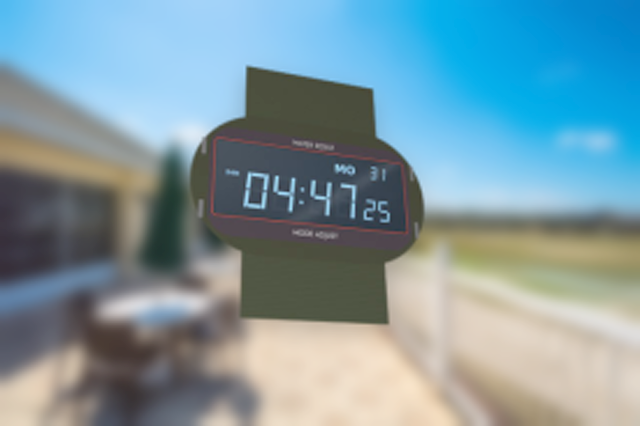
4:47:25
